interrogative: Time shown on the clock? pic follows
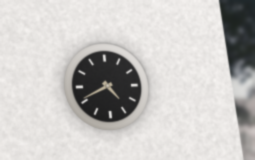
4:41
